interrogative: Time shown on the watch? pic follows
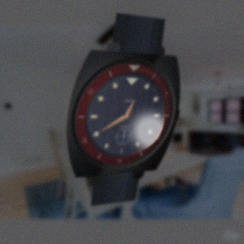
12:40
